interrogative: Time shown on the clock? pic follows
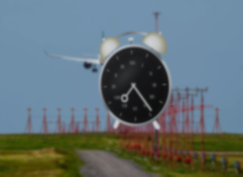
7:24
